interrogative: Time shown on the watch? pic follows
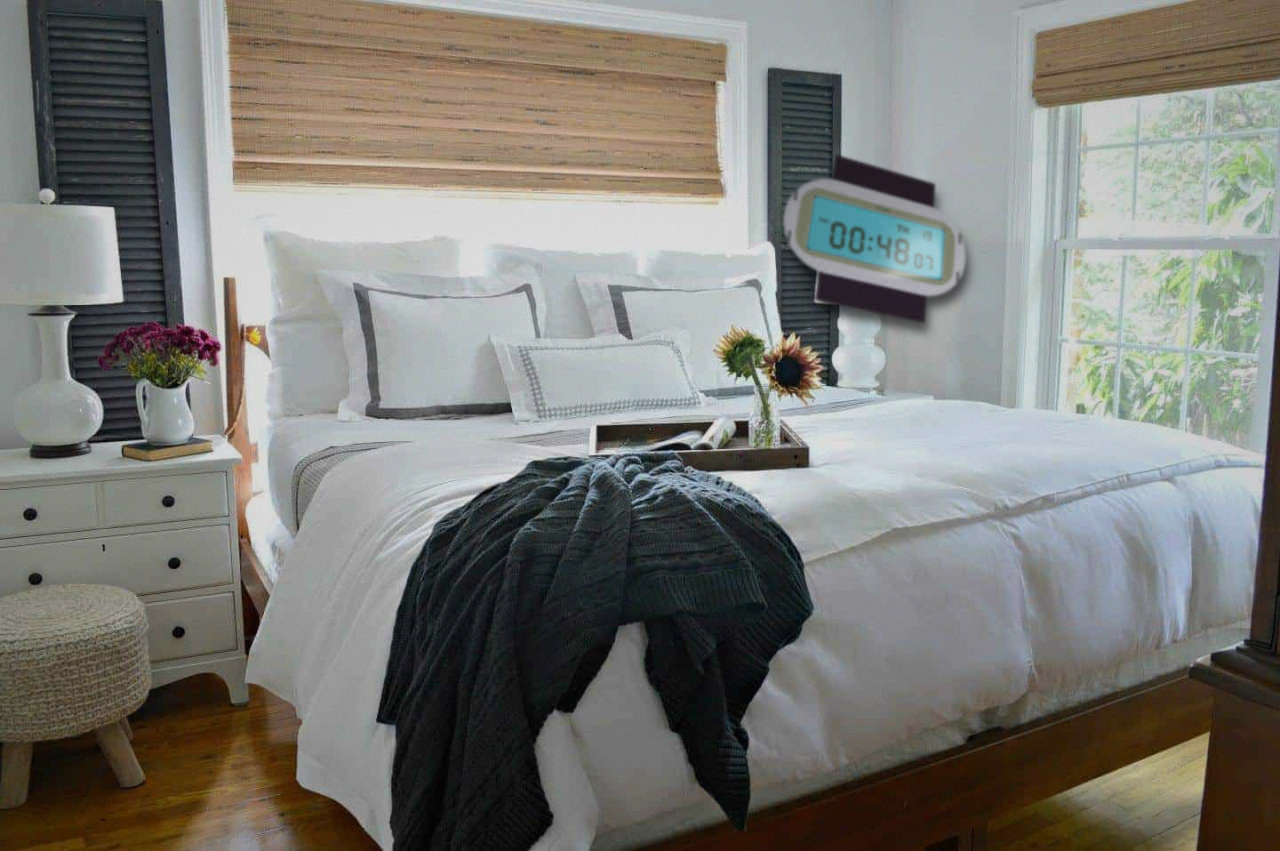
0:48:07
